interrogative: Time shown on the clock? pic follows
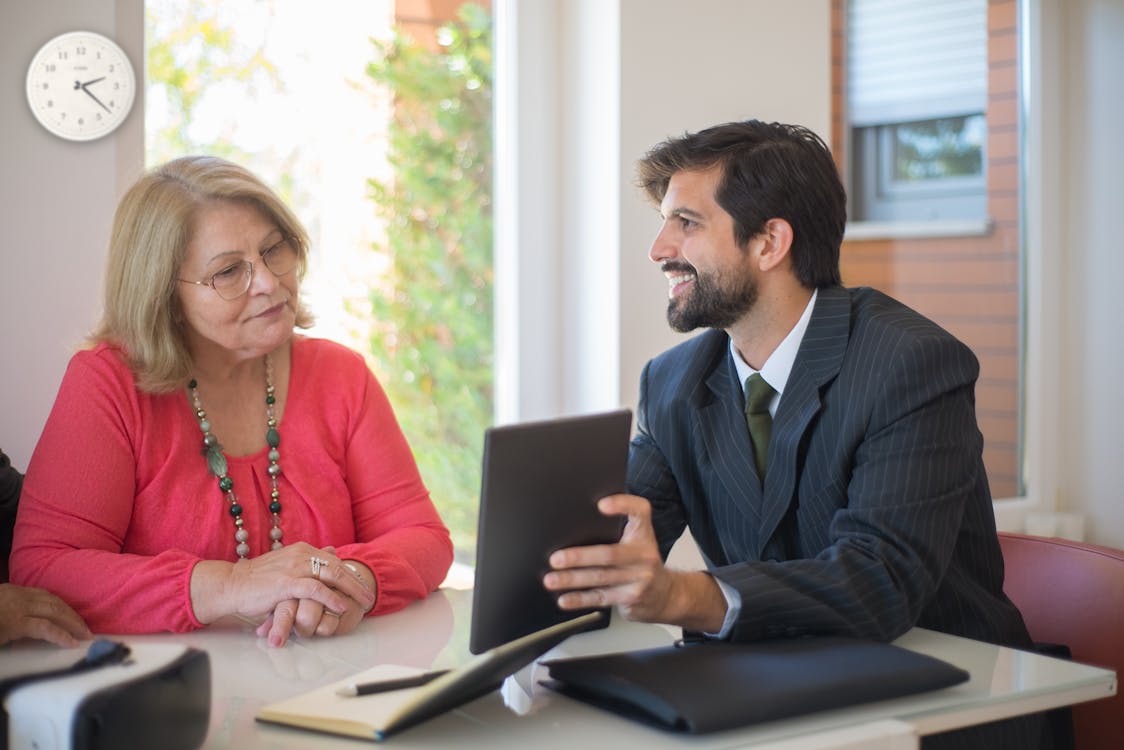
2:22
